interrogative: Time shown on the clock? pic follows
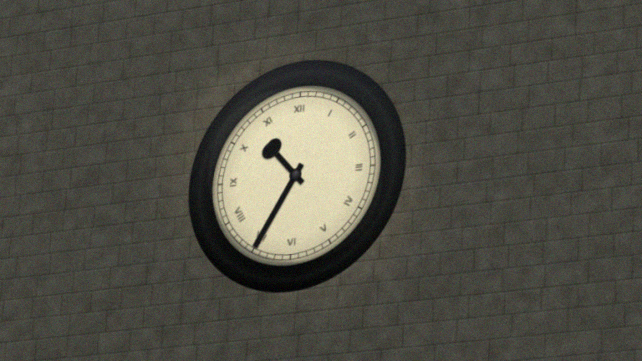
10:35
